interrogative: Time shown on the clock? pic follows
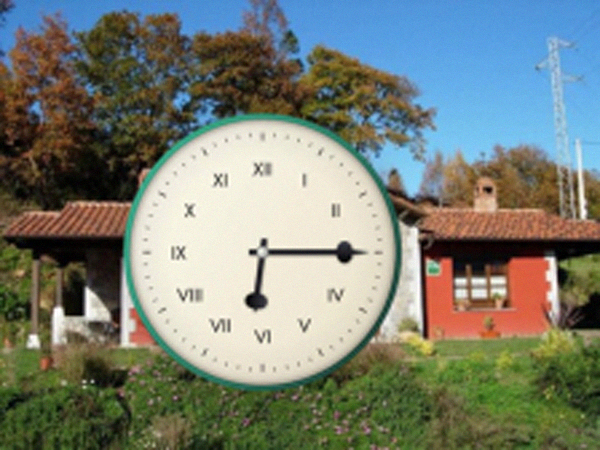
6:15
